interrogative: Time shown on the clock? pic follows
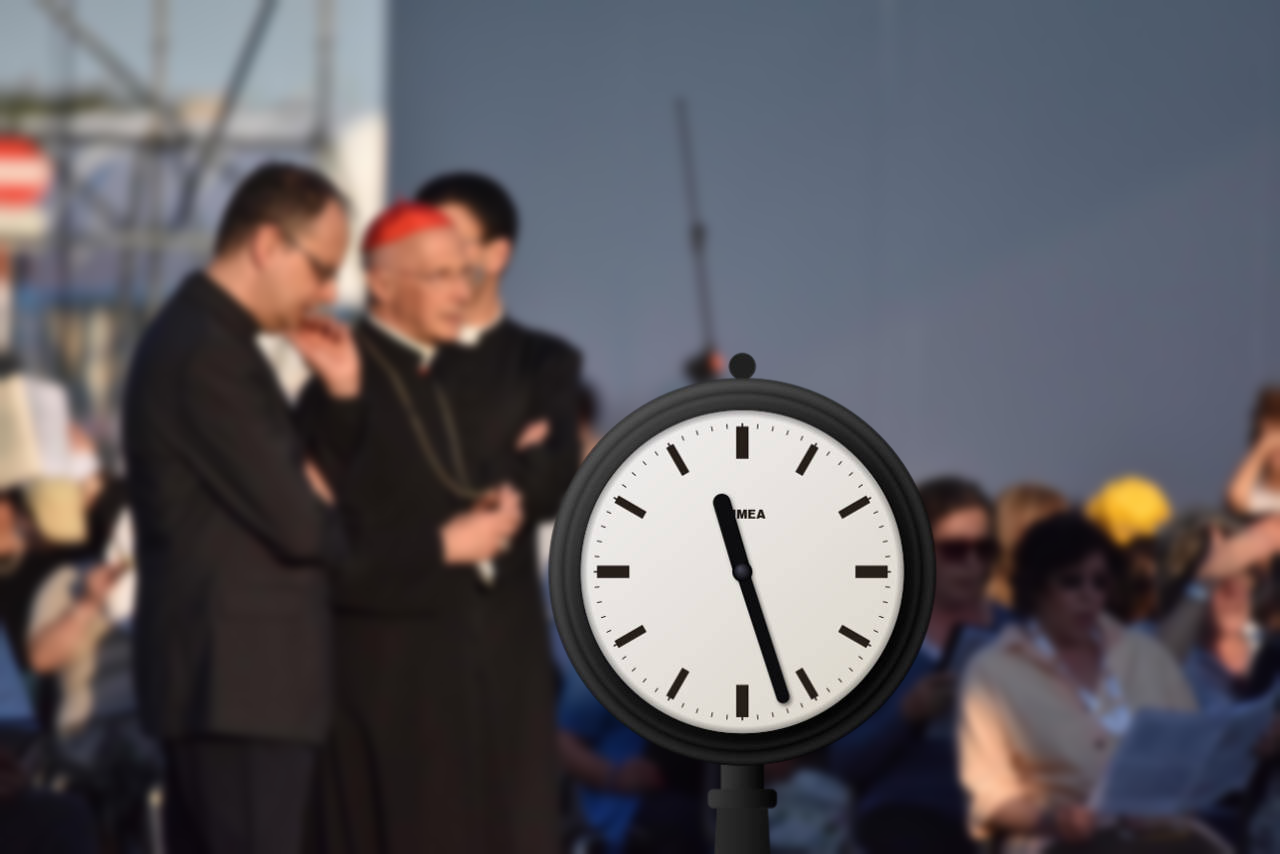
11:27
